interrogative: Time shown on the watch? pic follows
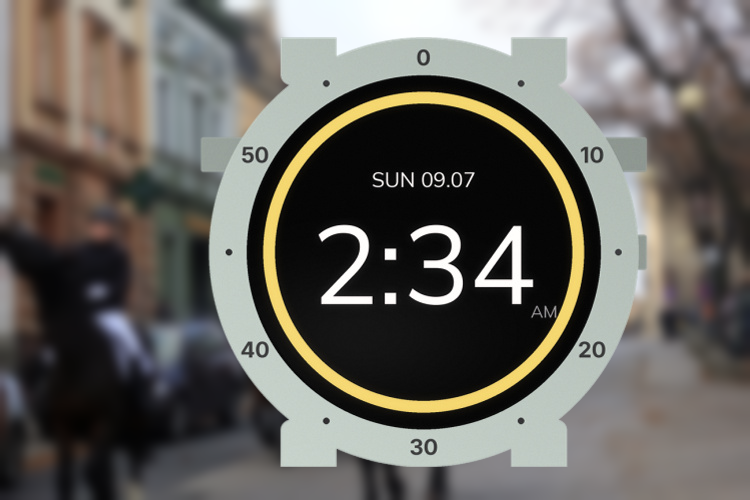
2:34
